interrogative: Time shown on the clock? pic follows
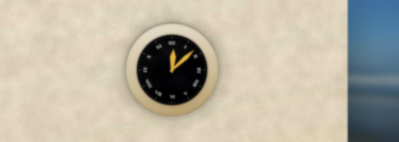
12:08
